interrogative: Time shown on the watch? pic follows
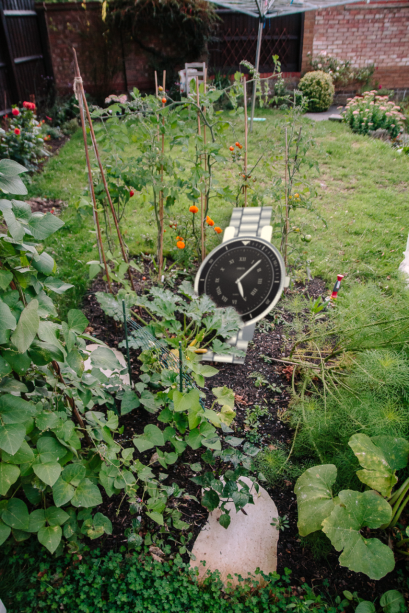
5:07
